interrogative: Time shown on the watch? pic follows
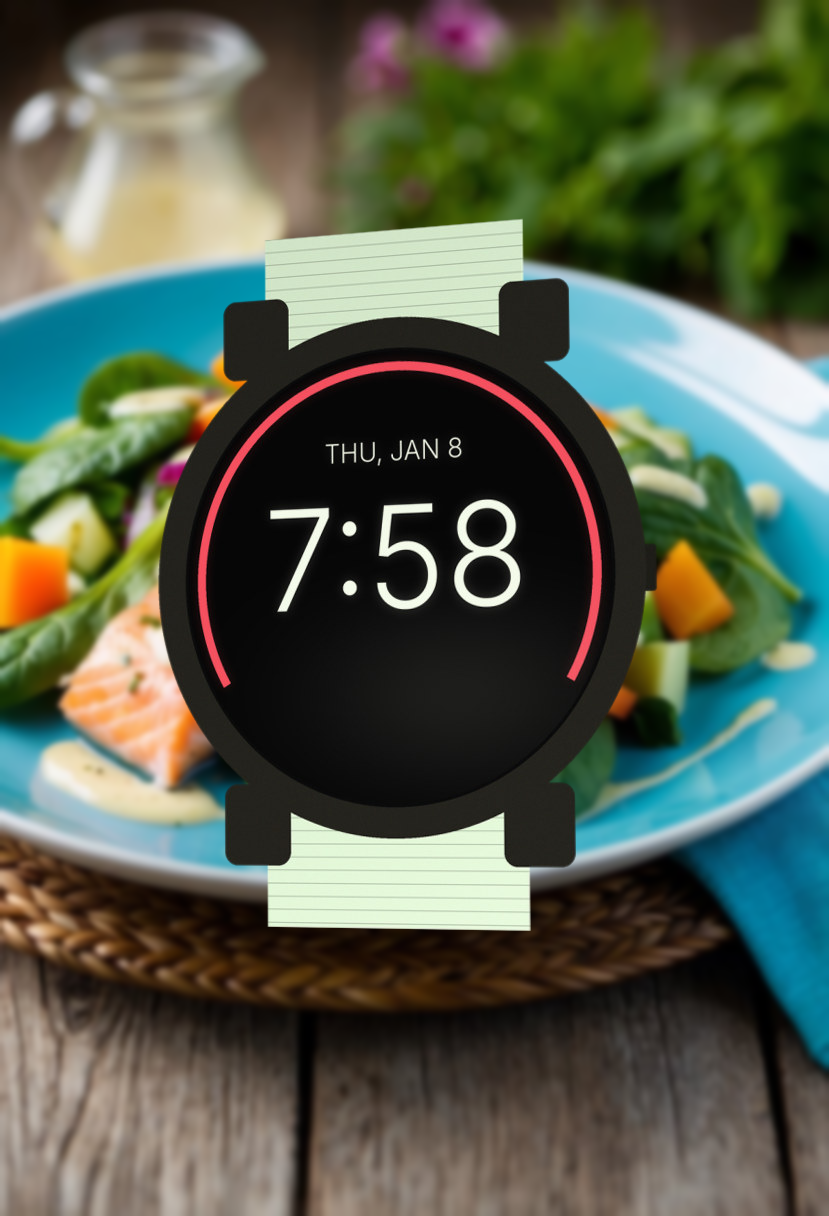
7:58
